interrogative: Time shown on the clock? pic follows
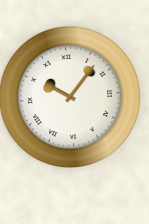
10:07
